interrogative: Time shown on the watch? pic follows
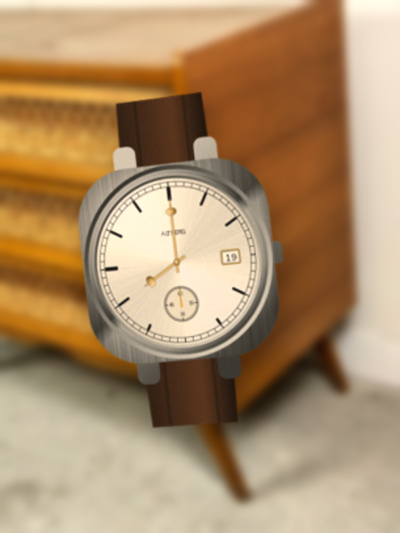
8:00
